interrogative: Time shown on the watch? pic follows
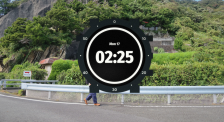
2:25
